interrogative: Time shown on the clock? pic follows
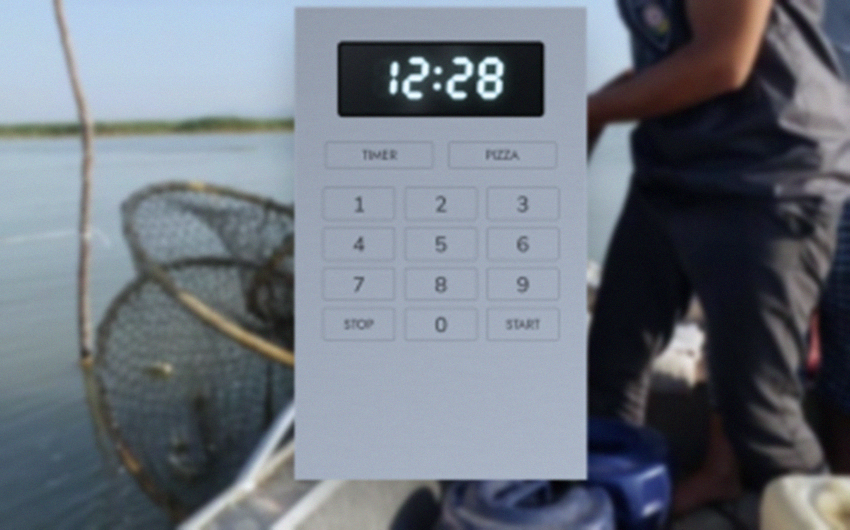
12:28
